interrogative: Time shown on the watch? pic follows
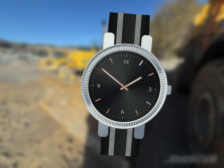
1:51
